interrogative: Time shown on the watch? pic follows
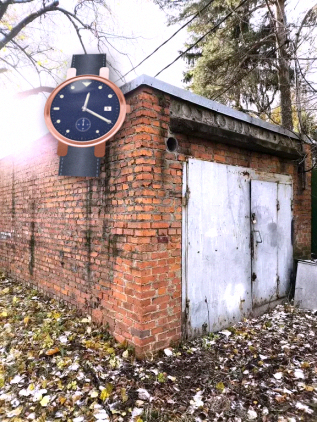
12:20
